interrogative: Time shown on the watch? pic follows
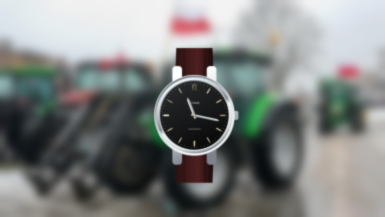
11:17
